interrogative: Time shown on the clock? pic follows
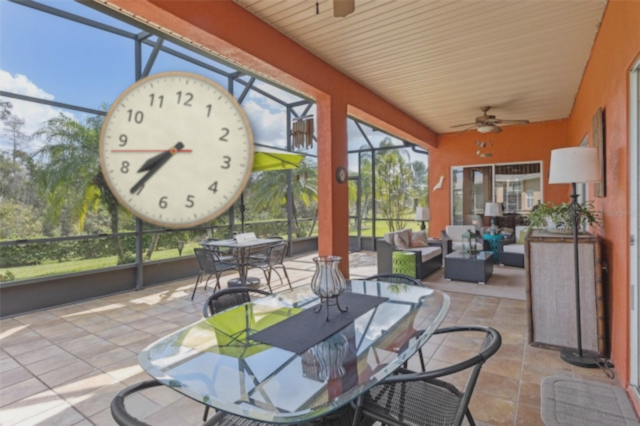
7:35:43
